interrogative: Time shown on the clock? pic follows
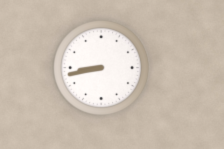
8:43
